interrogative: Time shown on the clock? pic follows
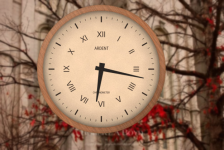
6:17
